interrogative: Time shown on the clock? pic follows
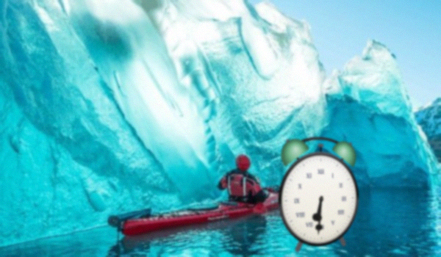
6:31
